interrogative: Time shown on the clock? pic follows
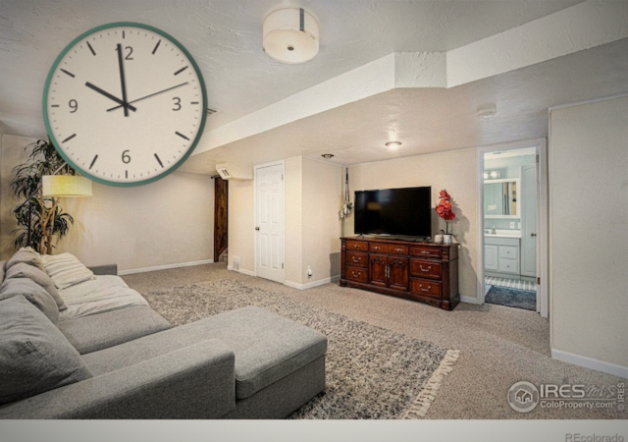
9:59:12
